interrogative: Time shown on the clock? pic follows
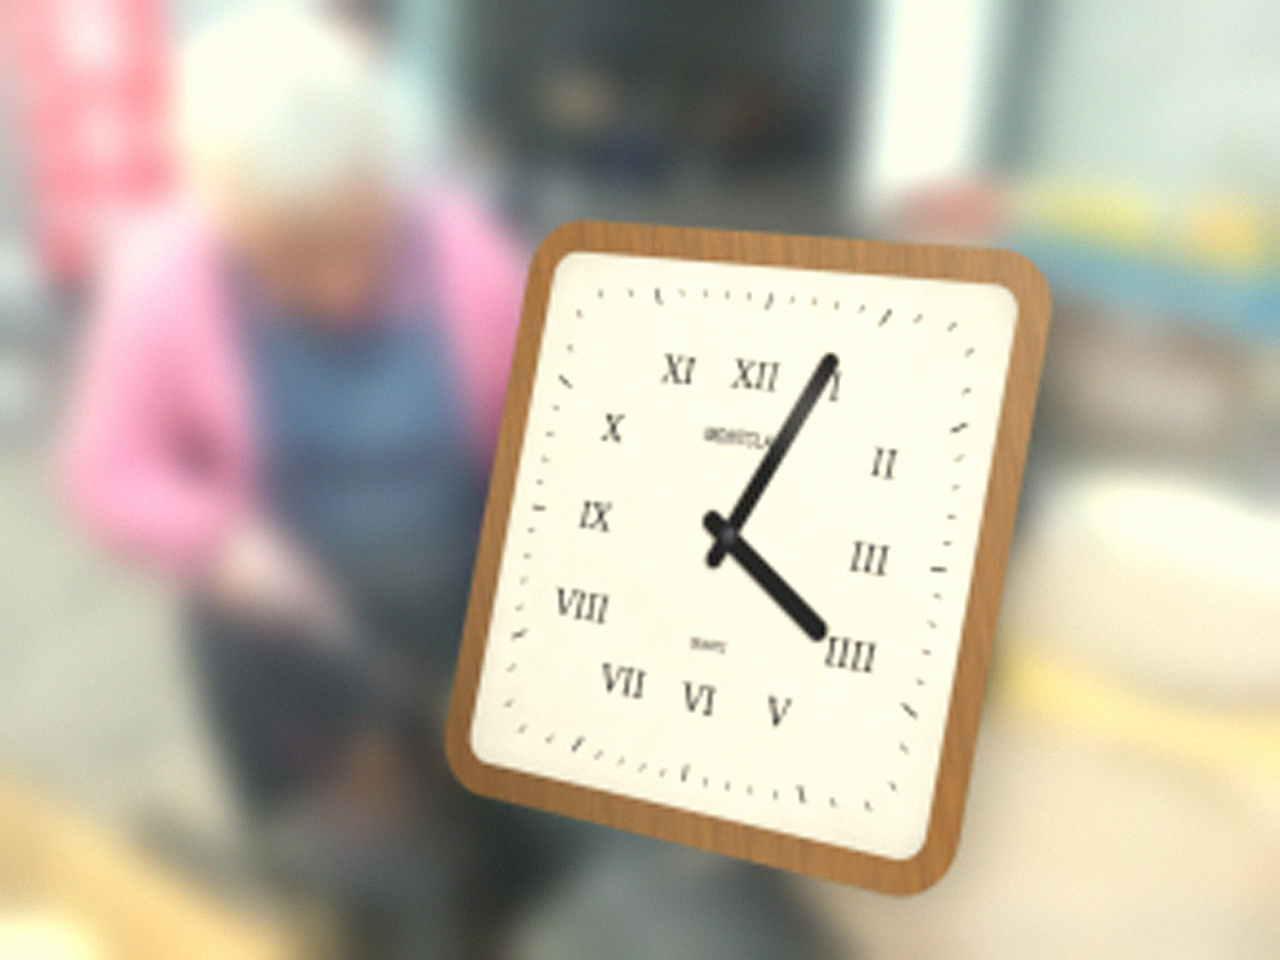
4:04
